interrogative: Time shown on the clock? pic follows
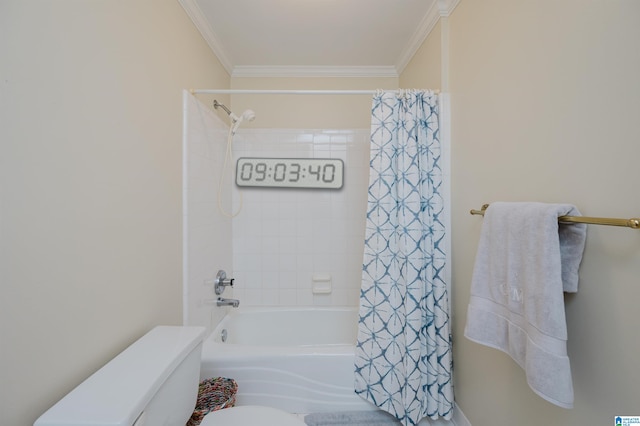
9:03:40
